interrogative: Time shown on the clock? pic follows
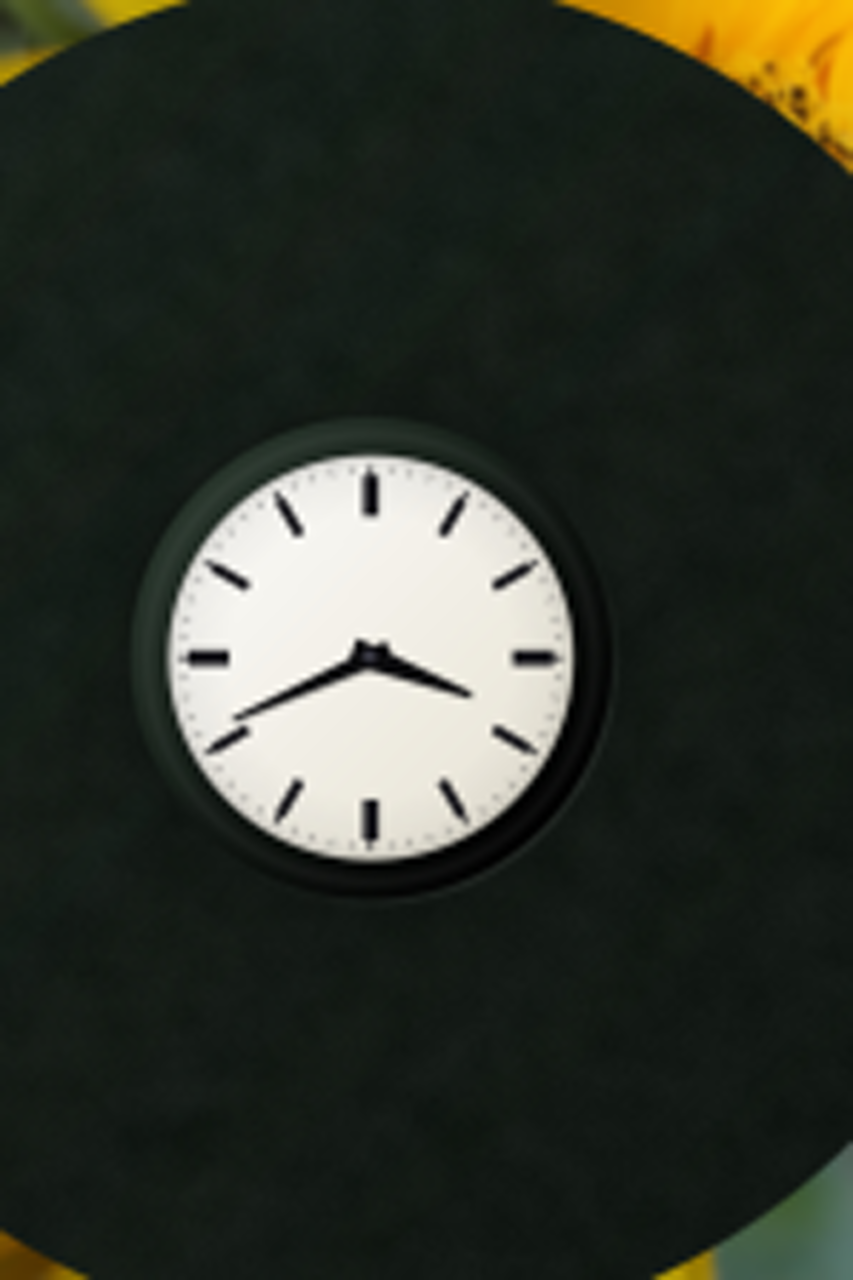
3:41
